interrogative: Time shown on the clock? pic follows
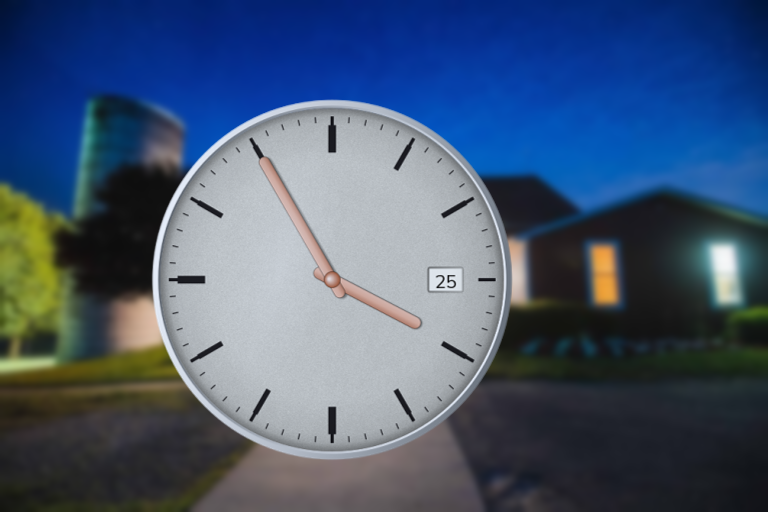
3:55
